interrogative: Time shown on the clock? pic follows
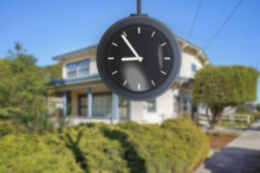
8:54
